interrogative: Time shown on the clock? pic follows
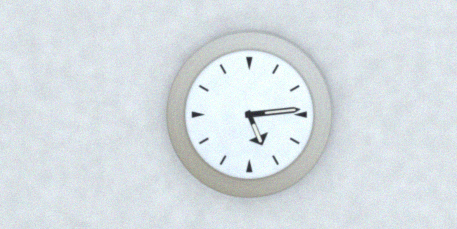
5:14
